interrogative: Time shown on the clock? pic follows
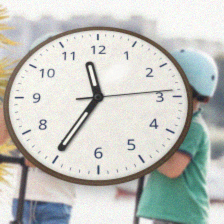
11:35:14
